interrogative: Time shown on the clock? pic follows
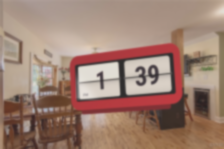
1:39
